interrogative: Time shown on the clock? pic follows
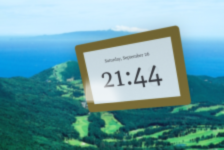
21:44
